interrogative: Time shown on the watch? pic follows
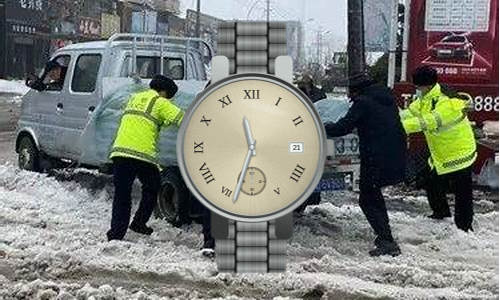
11:33
